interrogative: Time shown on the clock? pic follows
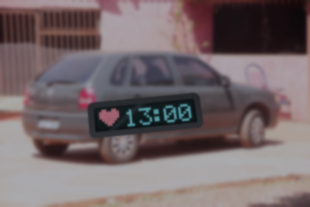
13:00
